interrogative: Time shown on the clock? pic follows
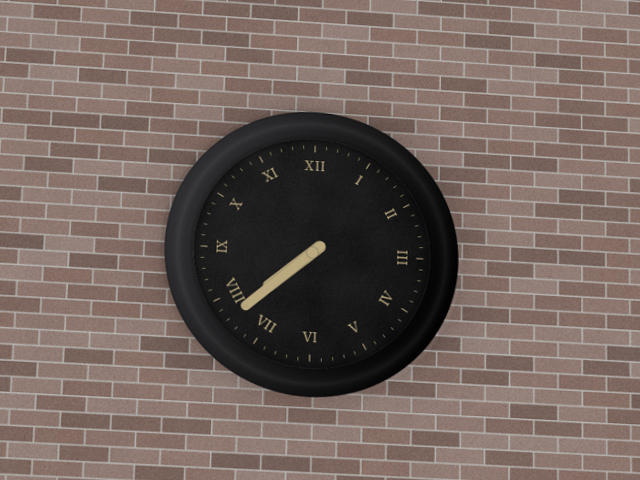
7:38
